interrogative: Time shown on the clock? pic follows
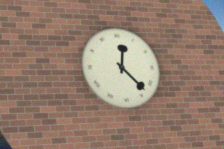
12:23
